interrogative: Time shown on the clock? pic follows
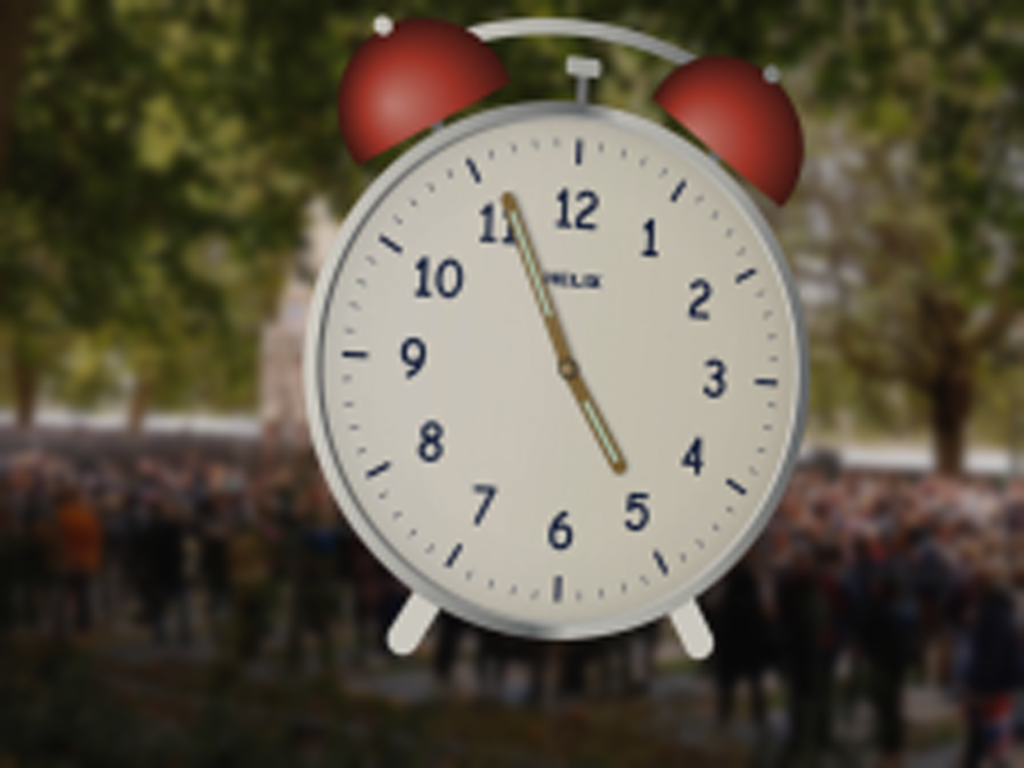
4:56
